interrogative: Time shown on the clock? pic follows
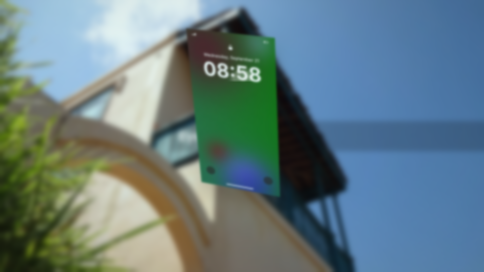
8:58
